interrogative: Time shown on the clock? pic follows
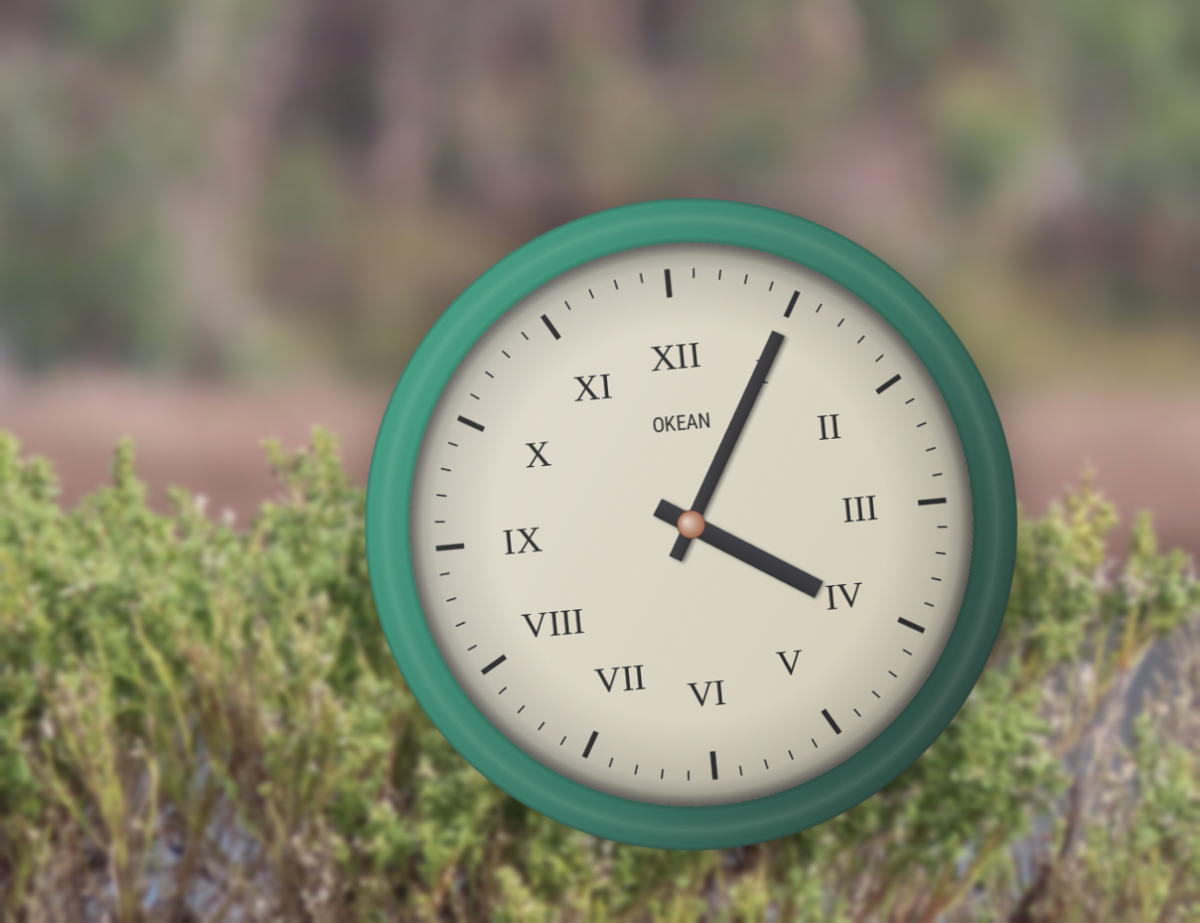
4:05
